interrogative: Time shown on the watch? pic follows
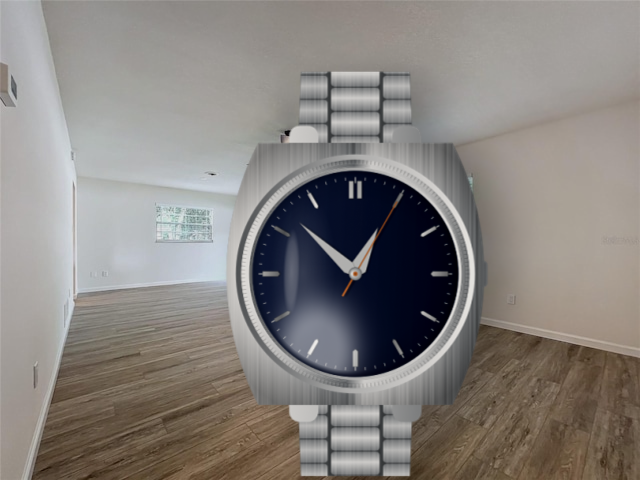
12:52:05
